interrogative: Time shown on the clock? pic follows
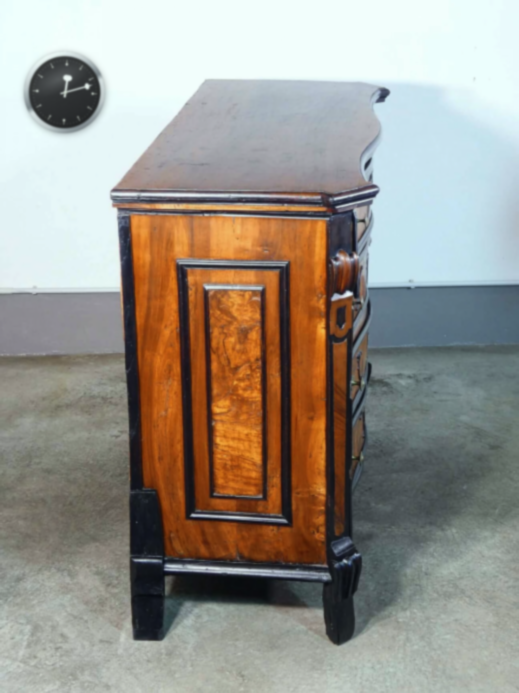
12:12
